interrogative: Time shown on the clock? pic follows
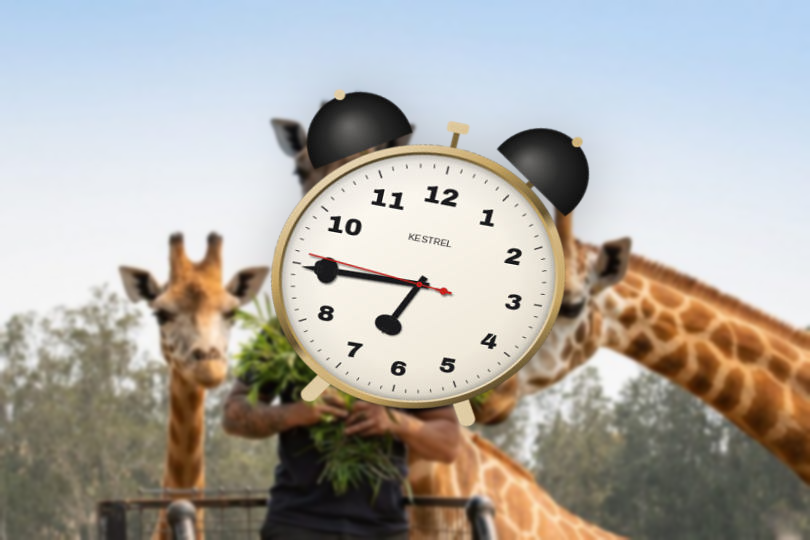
6:44:46
